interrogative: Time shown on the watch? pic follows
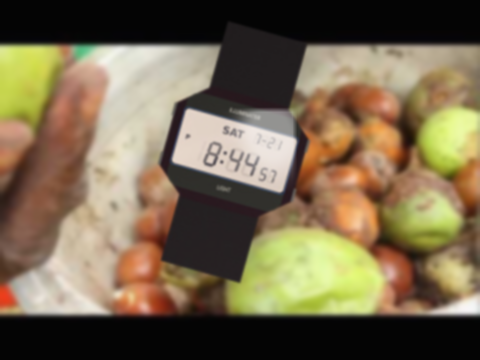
8:44:57
